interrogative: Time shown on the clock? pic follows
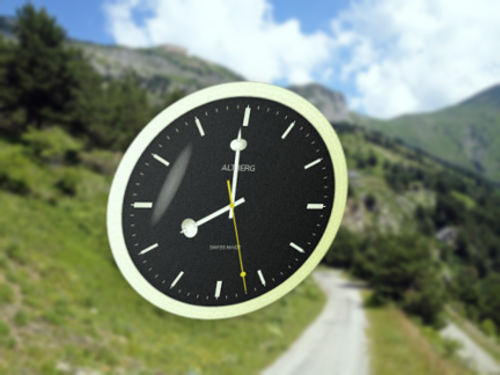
7:59:27
